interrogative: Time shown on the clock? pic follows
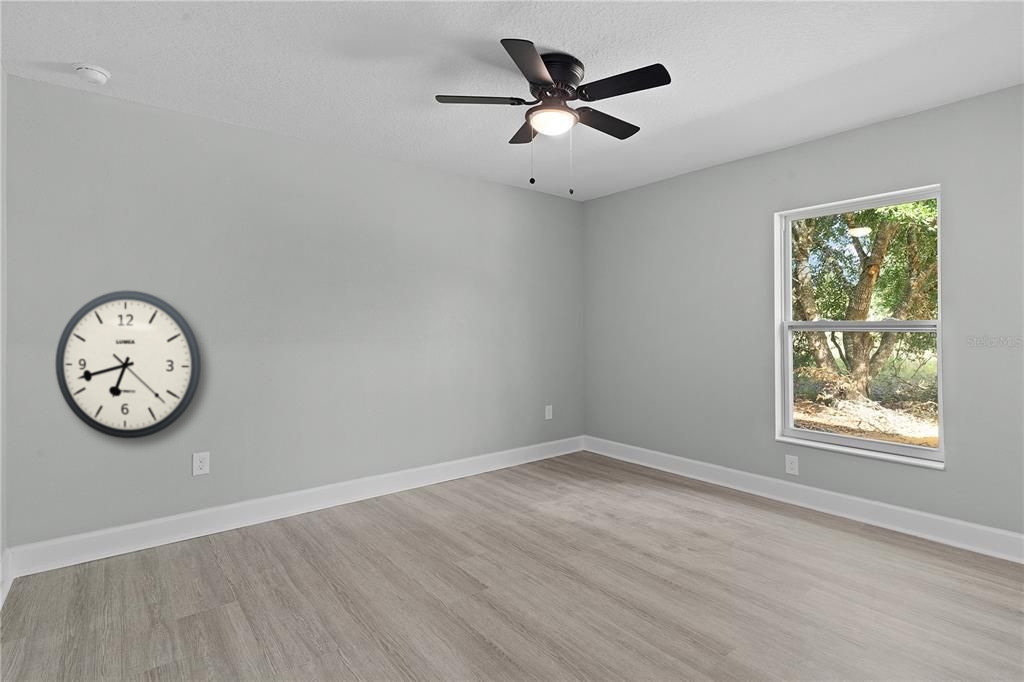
6:42:22
